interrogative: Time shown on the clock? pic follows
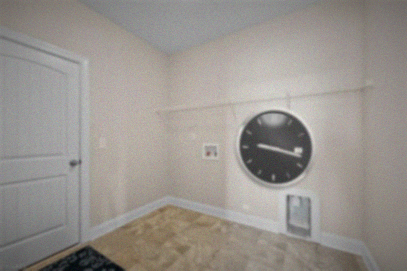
9:17
